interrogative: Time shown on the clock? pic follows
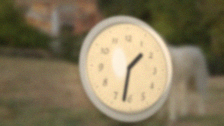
1:32
